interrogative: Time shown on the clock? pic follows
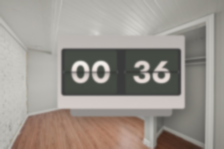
0:36
